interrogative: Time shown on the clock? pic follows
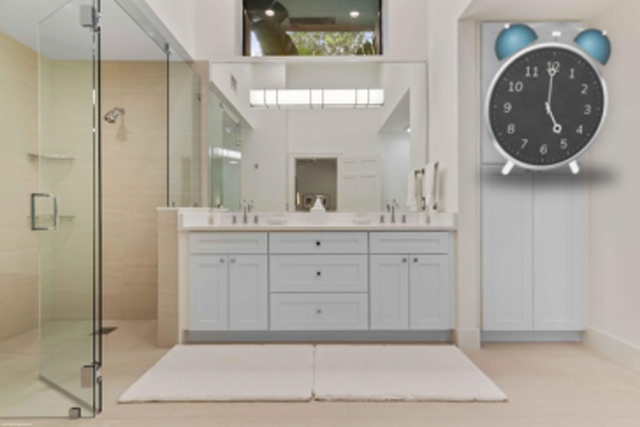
5:00
